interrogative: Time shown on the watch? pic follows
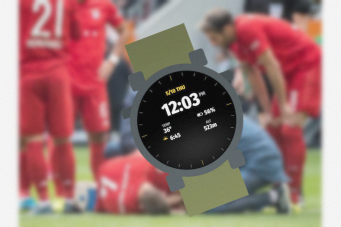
12:03
